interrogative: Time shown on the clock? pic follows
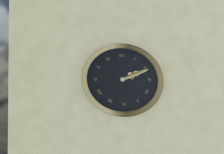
2:11
